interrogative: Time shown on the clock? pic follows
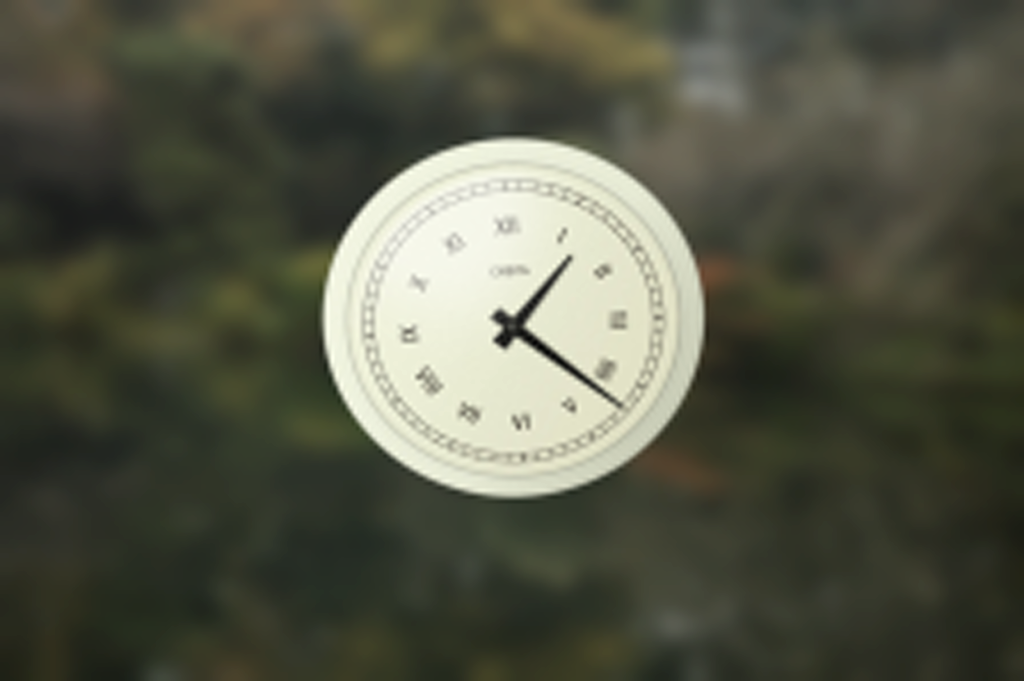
1:22
